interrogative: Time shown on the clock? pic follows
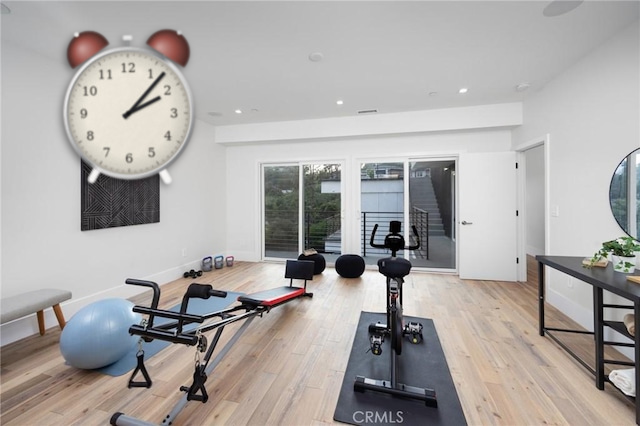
2:07
